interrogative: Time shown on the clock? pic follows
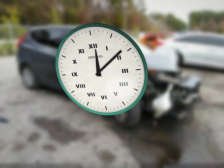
12:09
